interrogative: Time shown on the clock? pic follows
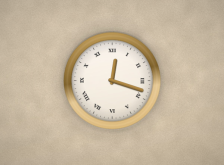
12:18
